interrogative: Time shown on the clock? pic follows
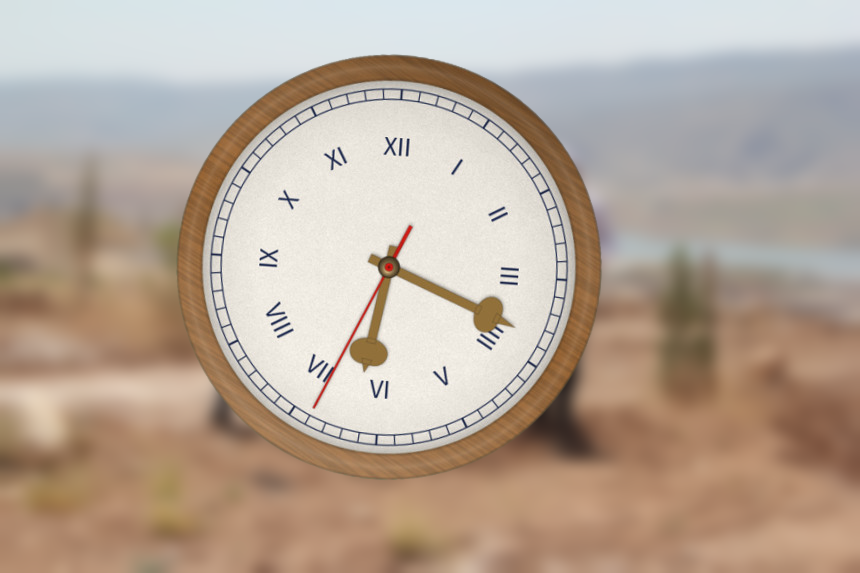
6:18:34
